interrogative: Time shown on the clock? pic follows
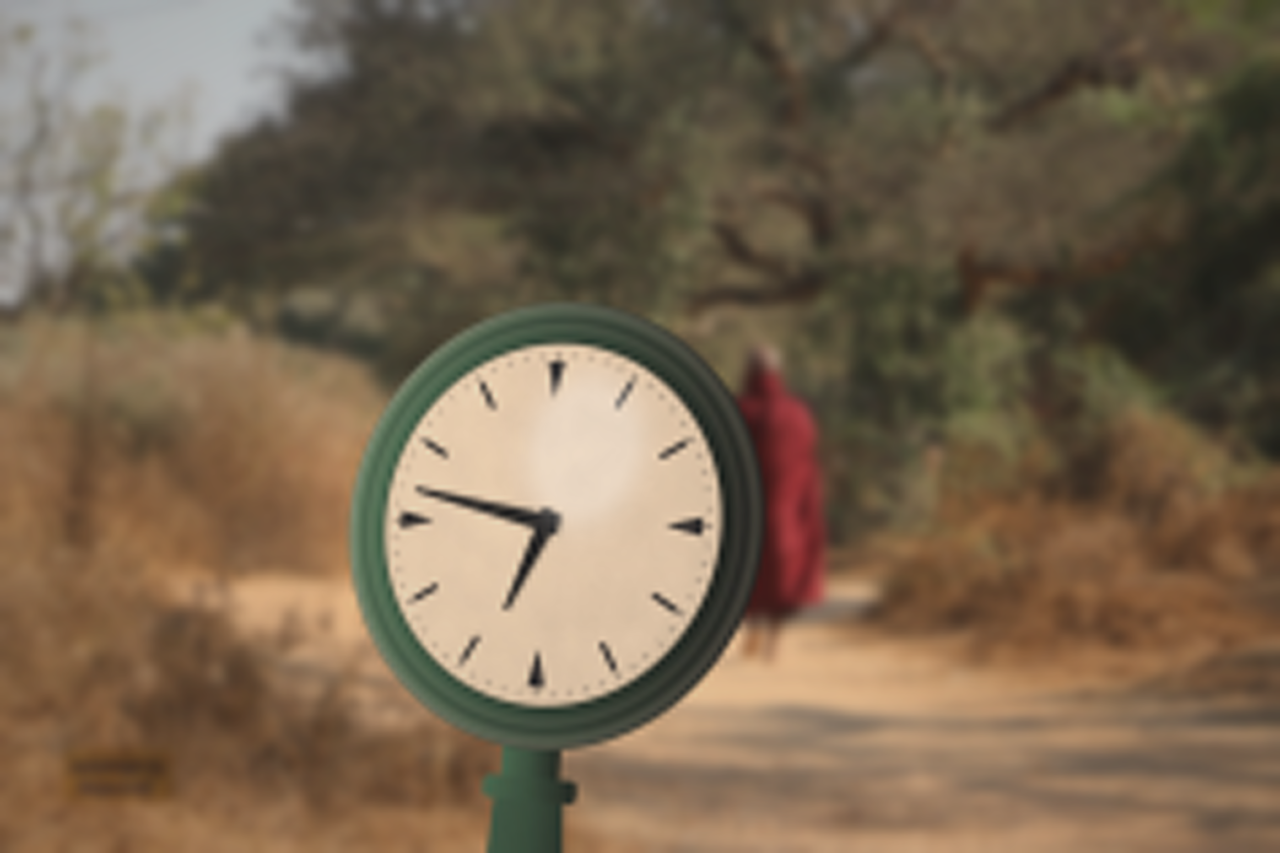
6:47
